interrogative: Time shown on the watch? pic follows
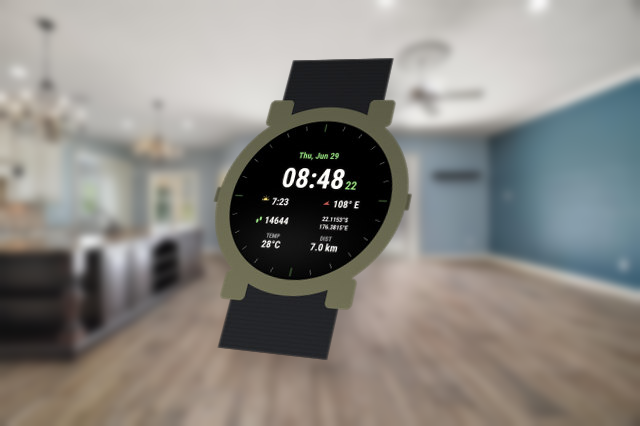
8:48:22
